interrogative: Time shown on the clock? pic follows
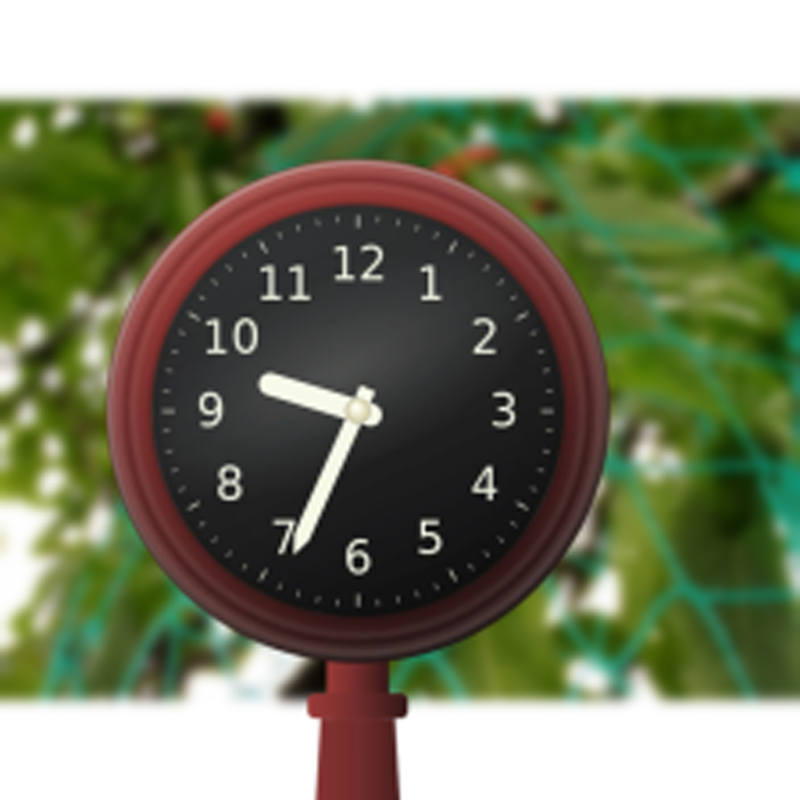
9:34
